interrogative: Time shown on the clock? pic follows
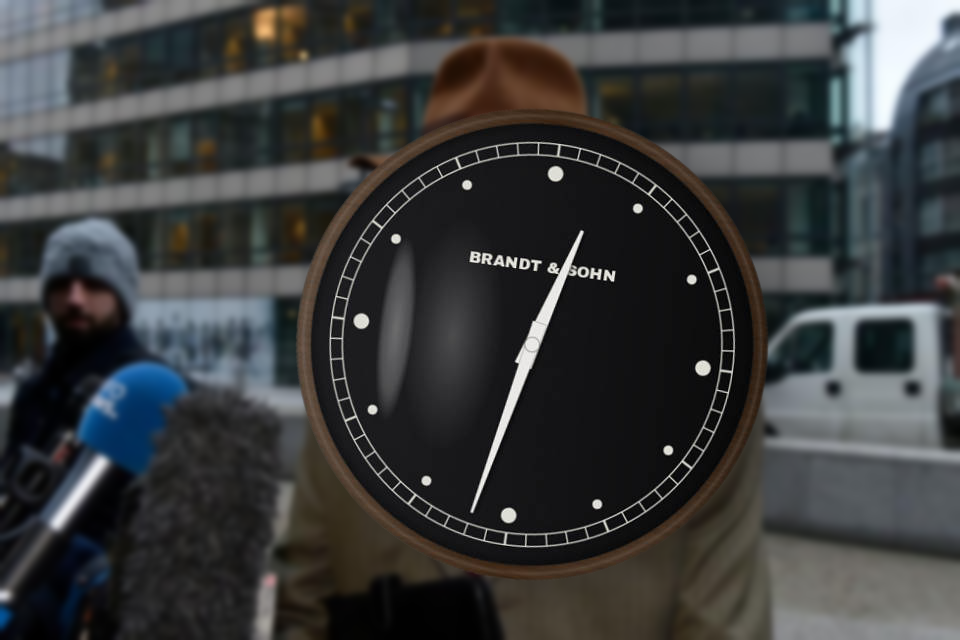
12:32
